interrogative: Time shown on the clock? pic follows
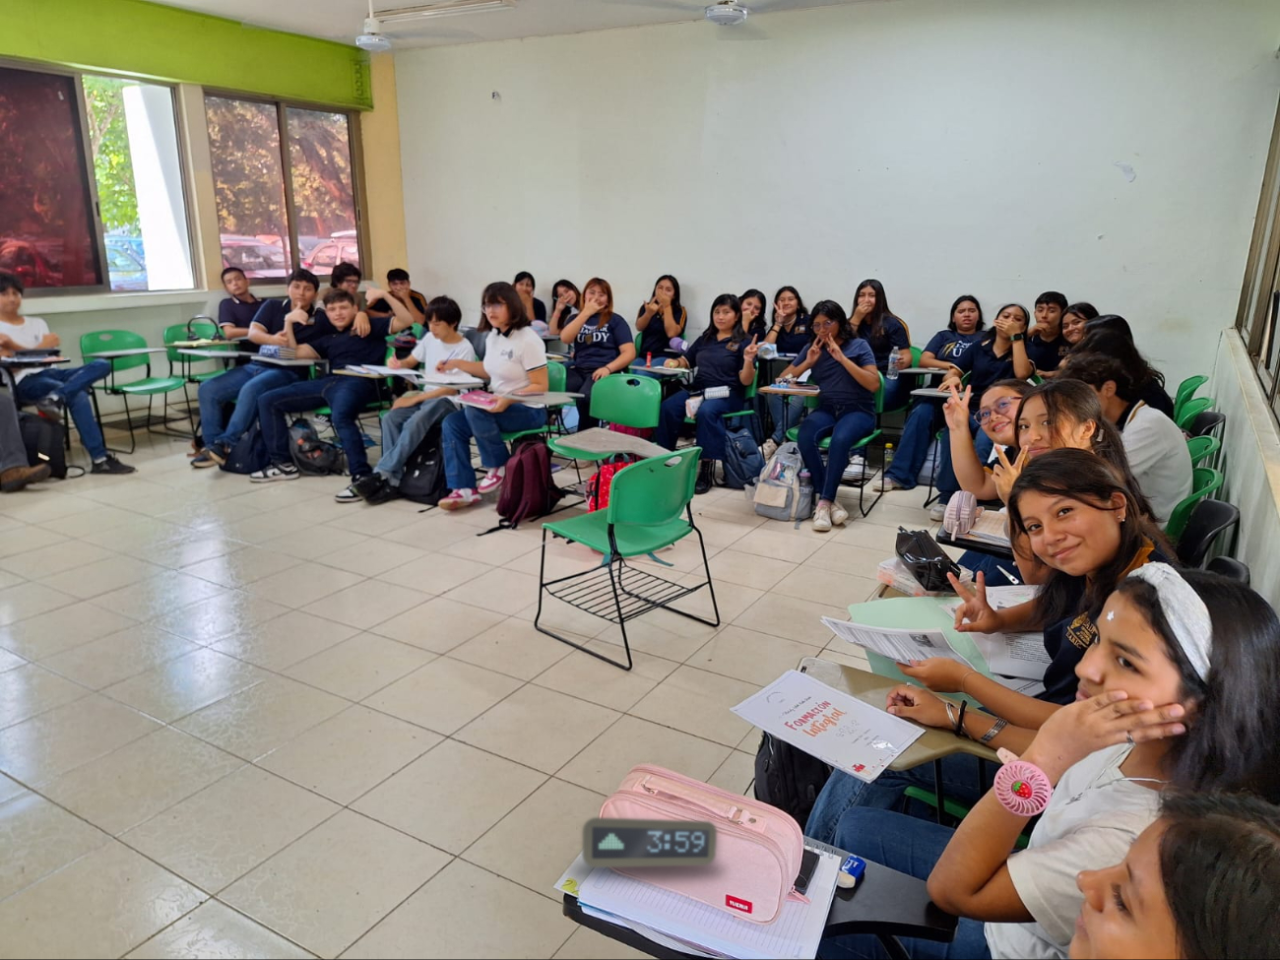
3:59
